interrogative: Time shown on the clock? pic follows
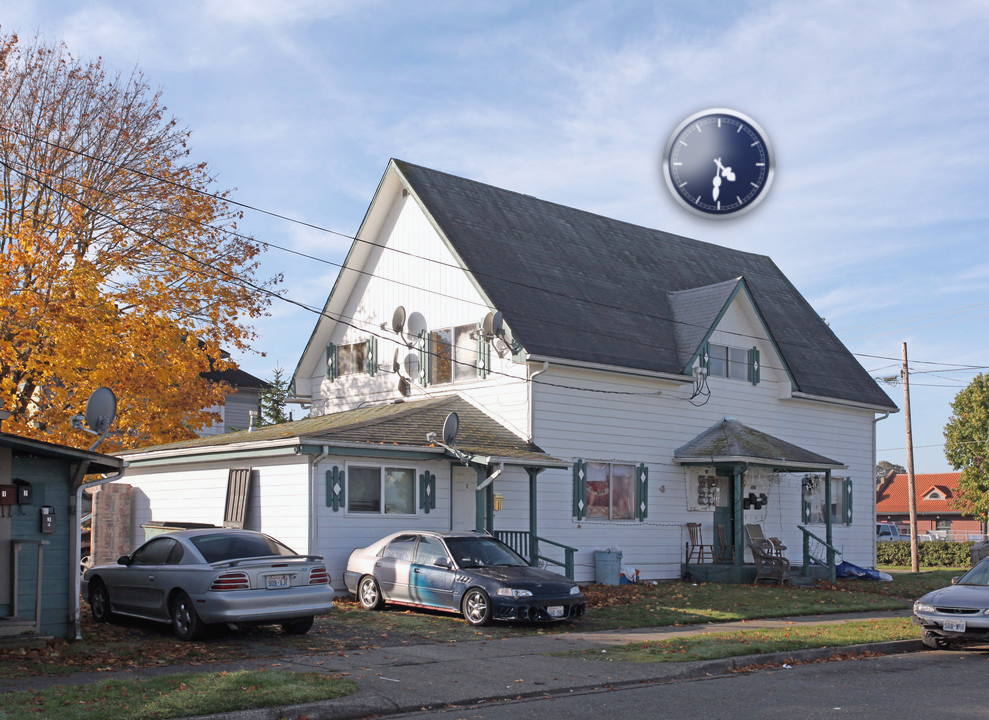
4:31
